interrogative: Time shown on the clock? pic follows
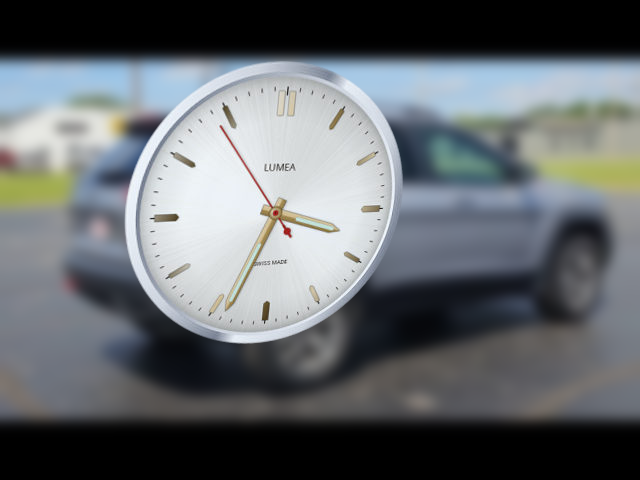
3:33:54
